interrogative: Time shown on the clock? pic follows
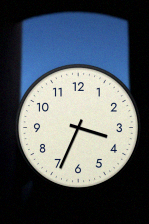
3:34
